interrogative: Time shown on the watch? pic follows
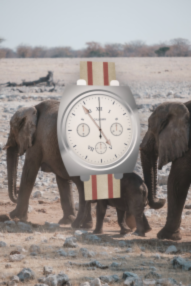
4:54
